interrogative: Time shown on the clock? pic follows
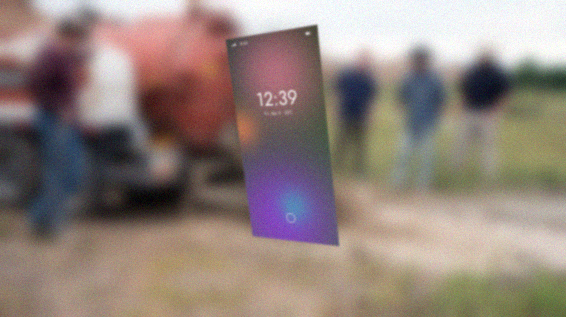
12:39
